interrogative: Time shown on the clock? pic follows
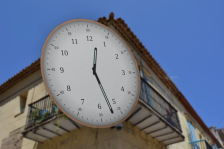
12:27
